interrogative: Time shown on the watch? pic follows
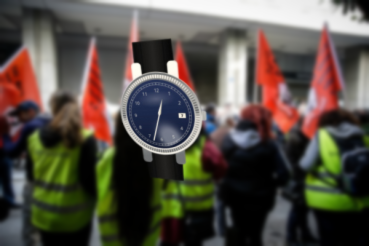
12:33
